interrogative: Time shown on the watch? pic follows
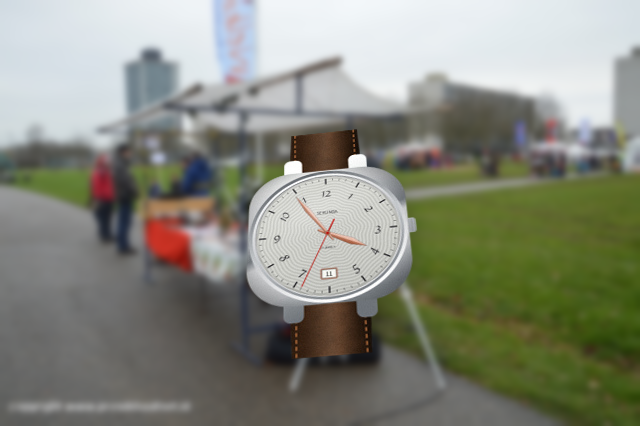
3:54:34
